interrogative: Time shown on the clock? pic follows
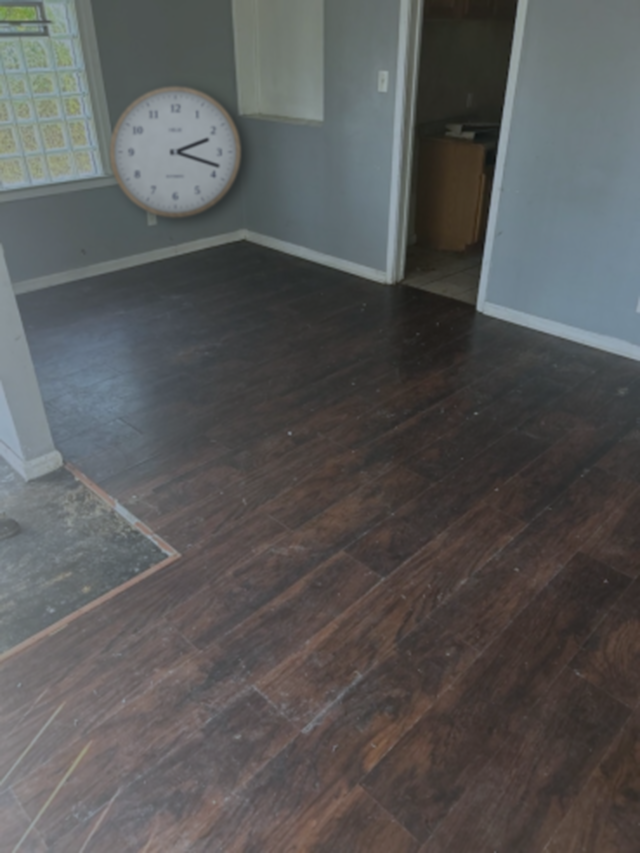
2:18
